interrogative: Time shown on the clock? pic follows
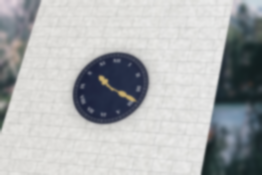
10:19
